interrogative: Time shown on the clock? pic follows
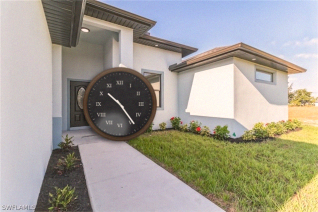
10:24
